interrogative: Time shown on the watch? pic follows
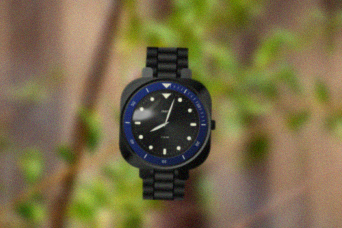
8:03
